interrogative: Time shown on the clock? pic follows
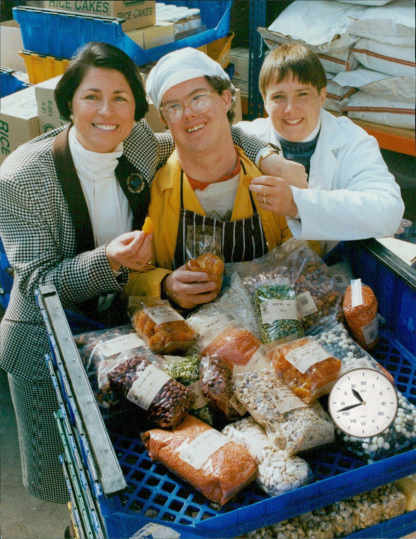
10:42
